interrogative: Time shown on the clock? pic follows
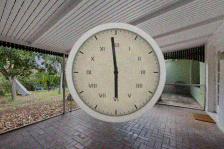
5:59
